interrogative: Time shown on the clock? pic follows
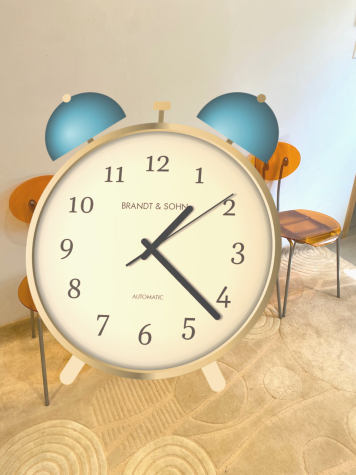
1:22:09
